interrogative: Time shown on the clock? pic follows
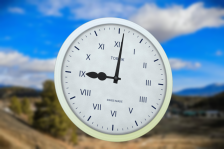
9:01
